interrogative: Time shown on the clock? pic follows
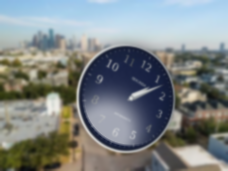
1:07
